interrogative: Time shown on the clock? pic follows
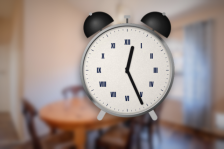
12:26
